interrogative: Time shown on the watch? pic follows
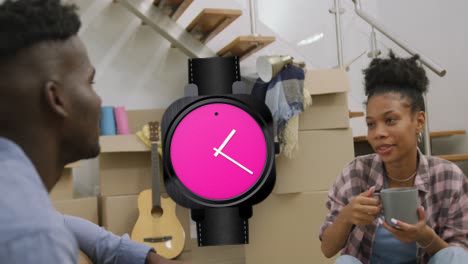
1:21
